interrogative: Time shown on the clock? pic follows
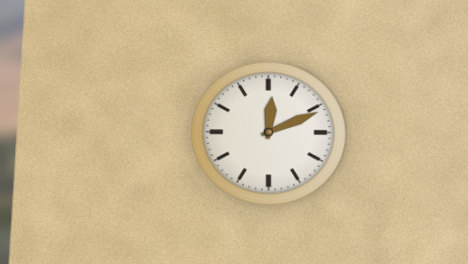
12:11
